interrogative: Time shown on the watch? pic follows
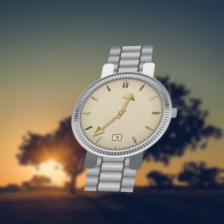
12:37
